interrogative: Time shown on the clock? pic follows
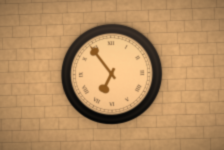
6:54
